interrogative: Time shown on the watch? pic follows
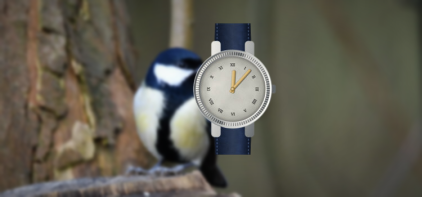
12:07
